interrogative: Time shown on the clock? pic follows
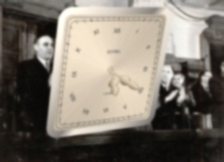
5:20
